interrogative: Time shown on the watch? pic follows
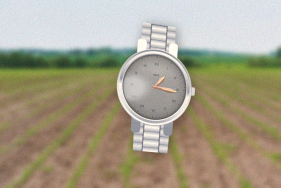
1:16
